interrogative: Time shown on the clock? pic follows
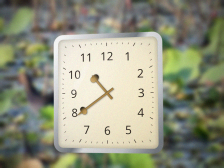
10:39
